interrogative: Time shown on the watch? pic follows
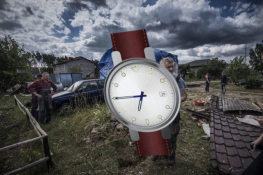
6:45
